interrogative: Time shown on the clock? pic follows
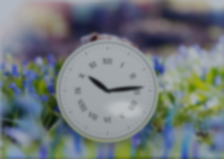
10:14
